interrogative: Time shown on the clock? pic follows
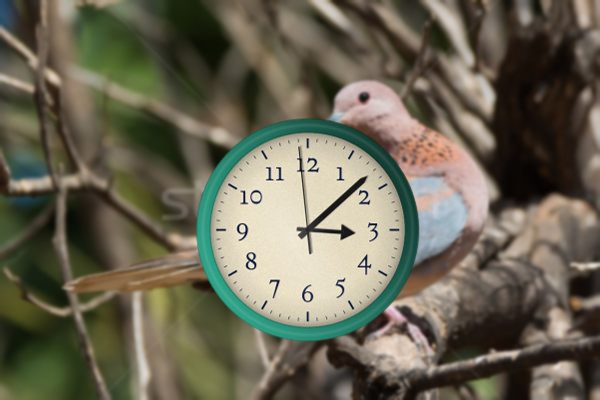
3:07:59
